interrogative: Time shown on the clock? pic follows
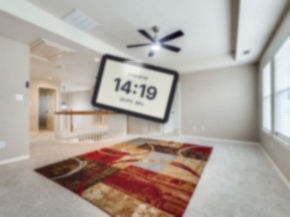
14:19
